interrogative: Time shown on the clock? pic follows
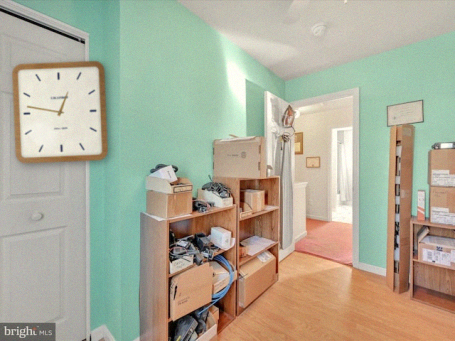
12:47
